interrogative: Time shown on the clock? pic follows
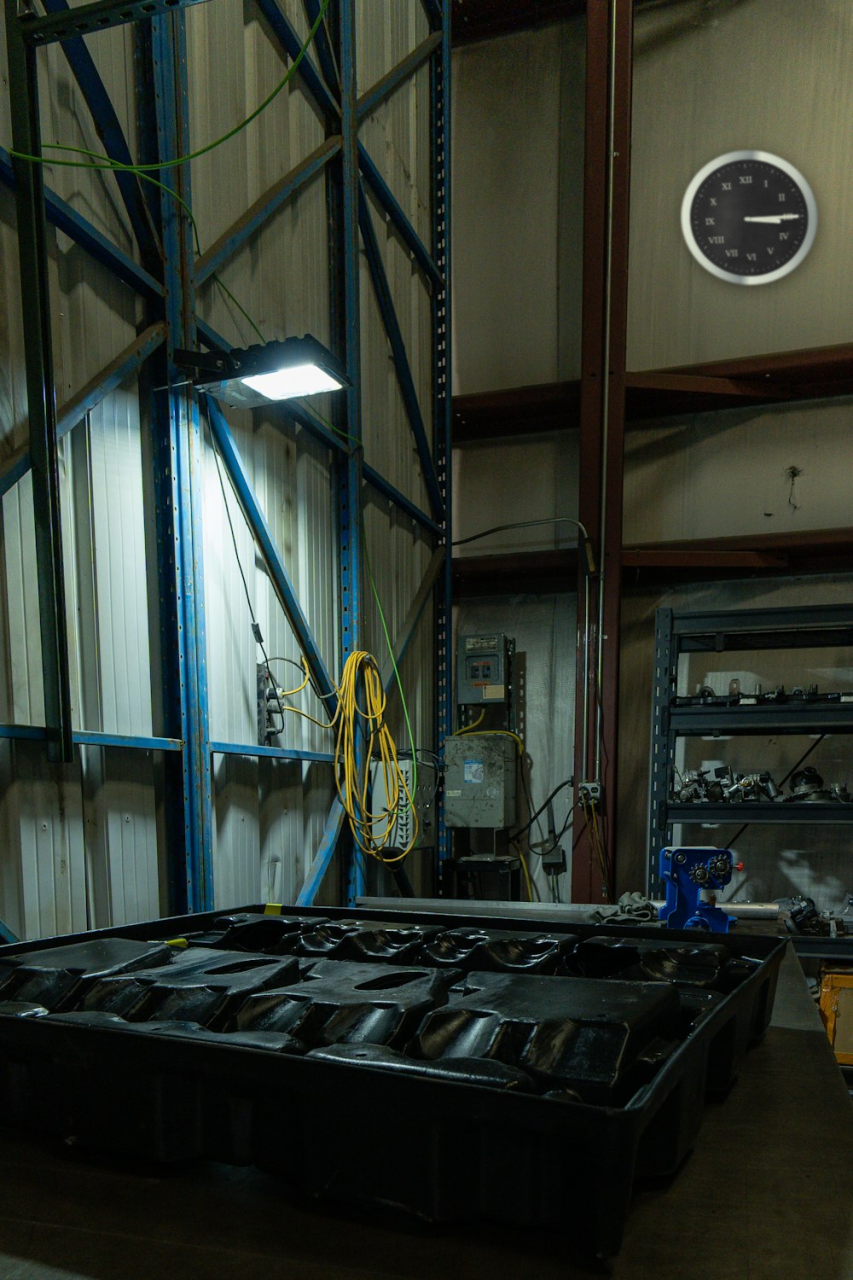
3:15
